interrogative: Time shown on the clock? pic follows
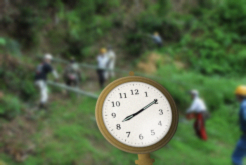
8:10
